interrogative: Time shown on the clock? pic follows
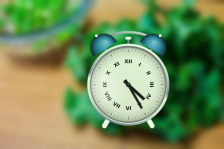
4:25
